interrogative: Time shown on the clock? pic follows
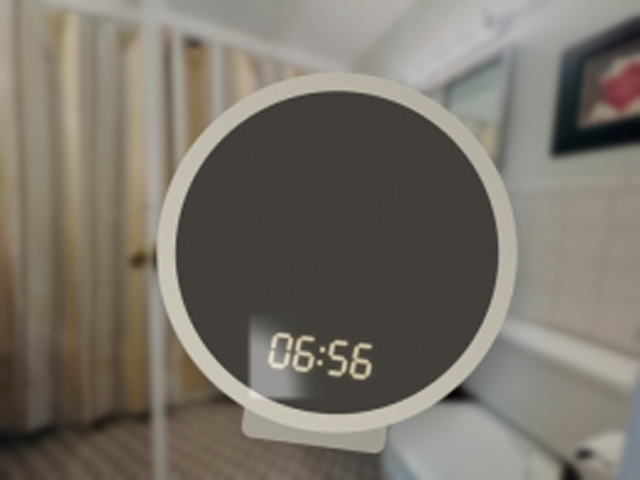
6:56
